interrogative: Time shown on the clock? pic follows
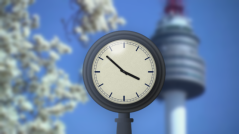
3:52
